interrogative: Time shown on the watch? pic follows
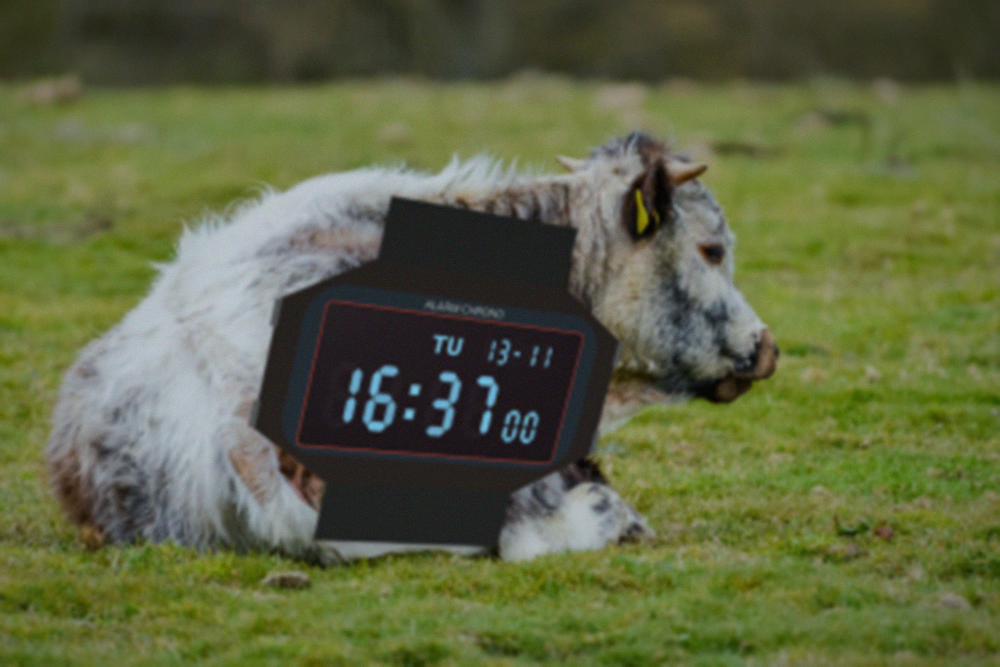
16:37:00
